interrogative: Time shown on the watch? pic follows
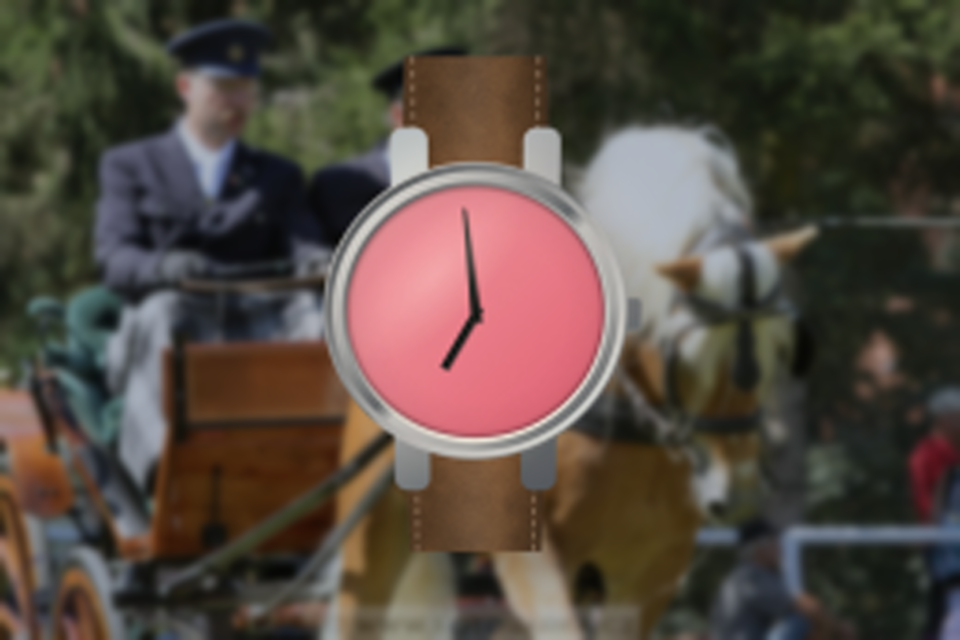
6:59
